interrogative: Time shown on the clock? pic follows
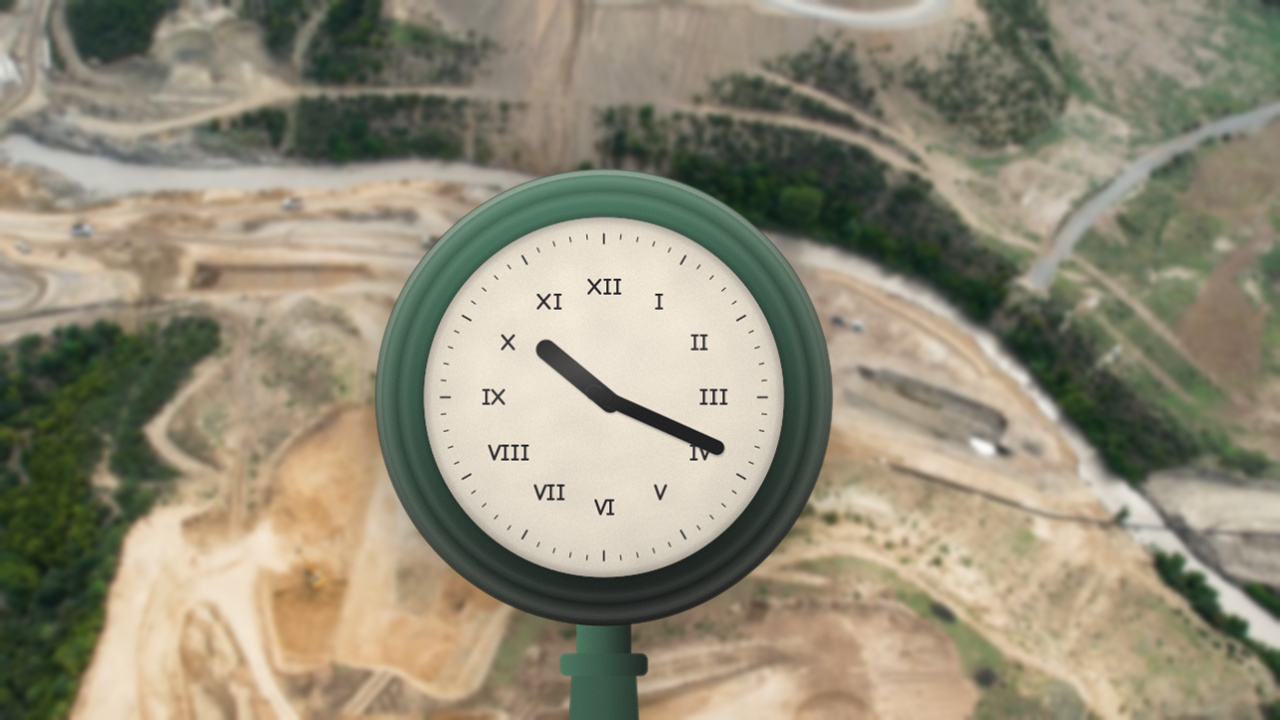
10:19
